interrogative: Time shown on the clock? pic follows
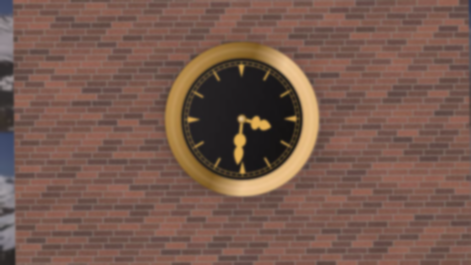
3:31
